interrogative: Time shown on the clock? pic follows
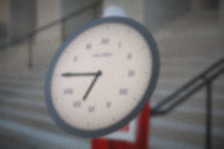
6:45
